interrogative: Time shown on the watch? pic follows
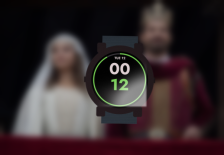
0:12
